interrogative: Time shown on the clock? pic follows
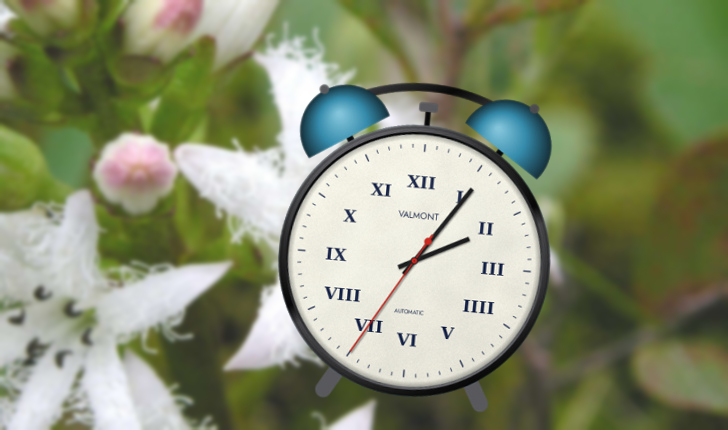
2:05:35
